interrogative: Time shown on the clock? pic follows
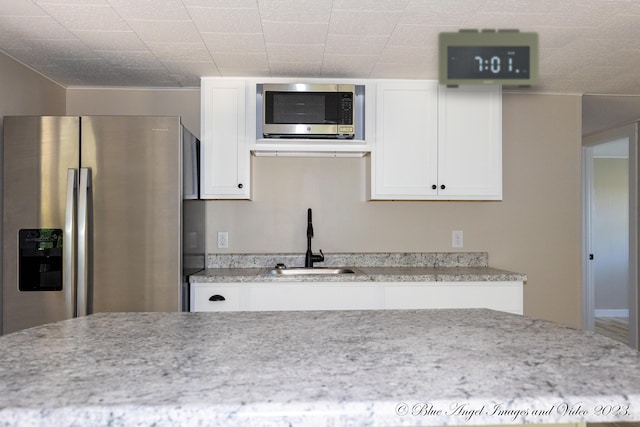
7:01
